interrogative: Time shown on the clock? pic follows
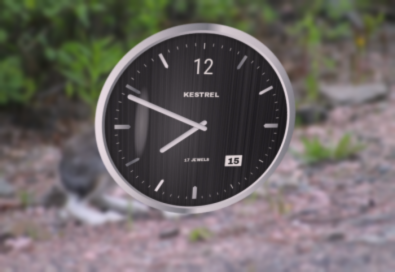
7:49
